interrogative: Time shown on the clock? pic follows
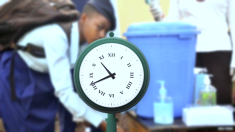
10:41
